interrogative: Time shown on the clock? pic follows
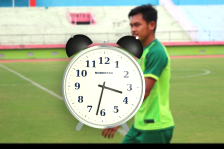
3:32
